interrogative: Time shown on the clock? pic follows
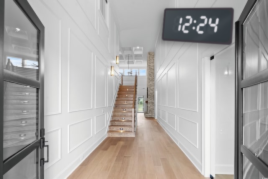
12:24
